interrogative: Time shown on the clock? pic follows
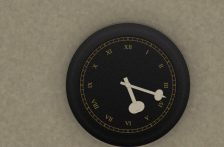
5:18
